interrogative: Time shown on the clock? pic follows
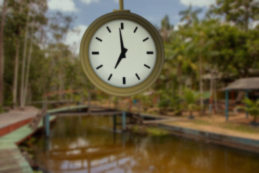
6:59
